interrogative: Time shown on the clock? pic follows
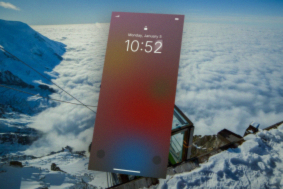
10:52
